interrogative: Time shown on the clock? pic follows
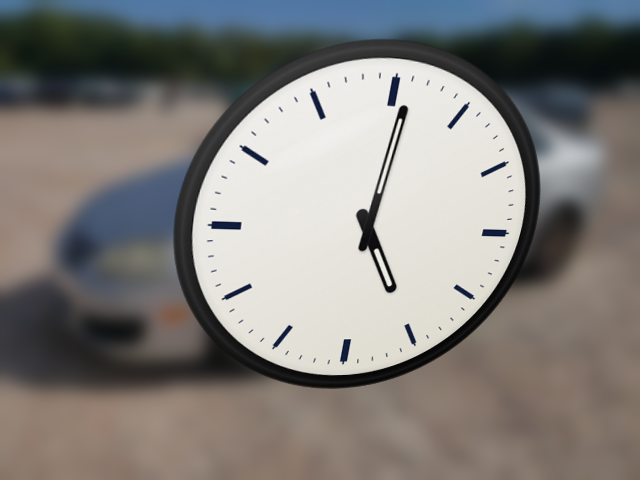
5:01
